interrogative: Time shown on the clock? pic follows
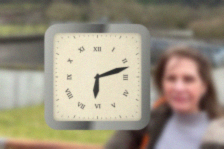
6:12
